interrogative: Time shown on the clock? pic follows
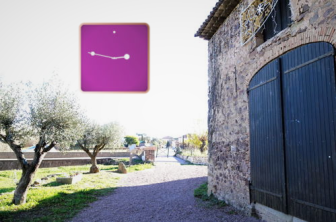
2:47
